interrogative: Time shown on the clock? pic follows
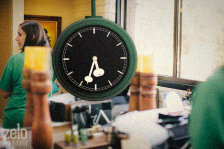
5:33
